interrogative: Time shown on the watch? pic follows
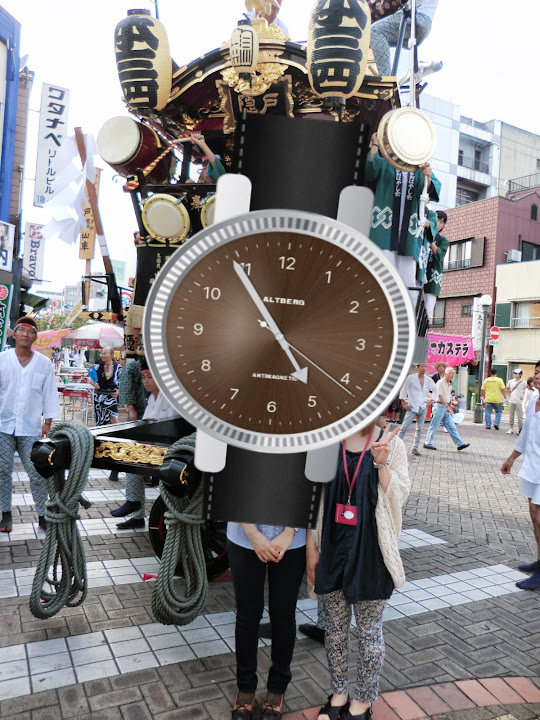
4:54:21
